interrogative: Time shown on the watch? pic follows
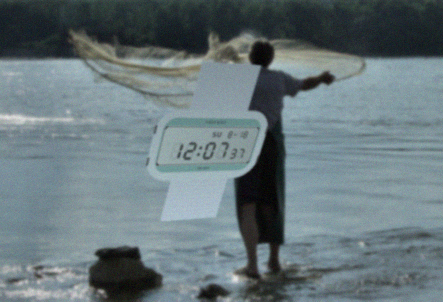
12:07:37
